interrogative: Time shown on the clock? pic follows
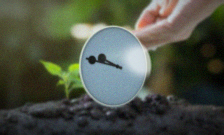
9:47
